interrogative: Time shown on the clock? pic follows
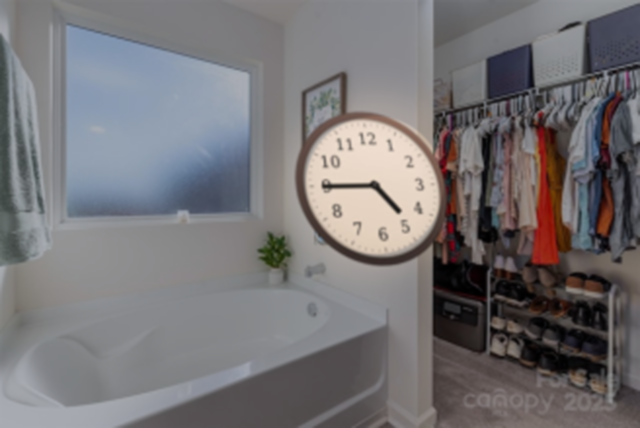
4:45
